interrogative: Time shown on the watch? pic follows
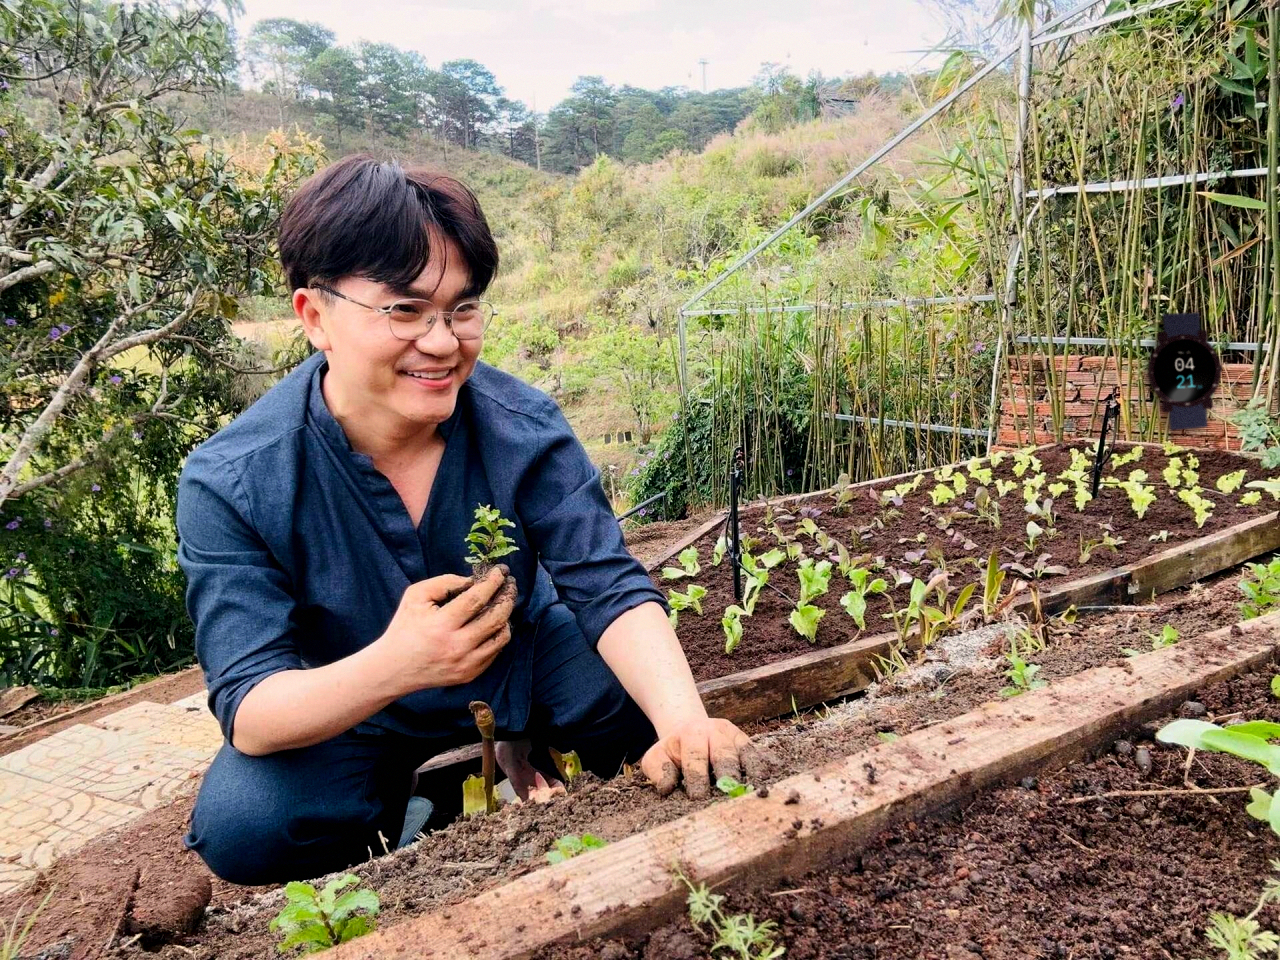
4:21
